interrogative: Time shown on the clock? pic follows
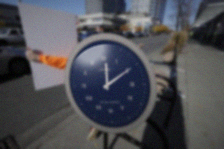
12:10
